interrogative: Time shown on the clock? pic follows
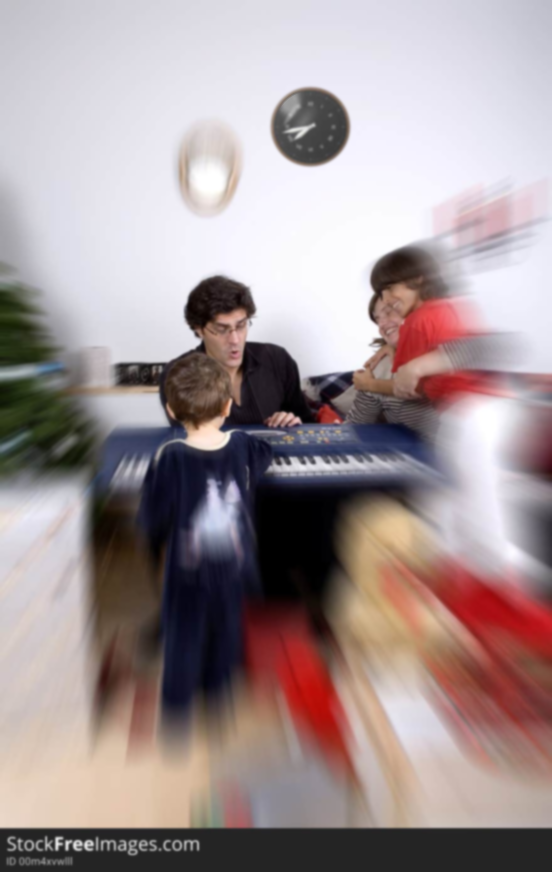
7:43
